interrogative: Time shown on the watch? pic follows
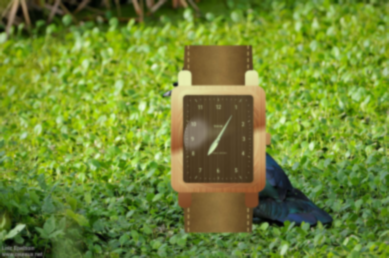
7:05
